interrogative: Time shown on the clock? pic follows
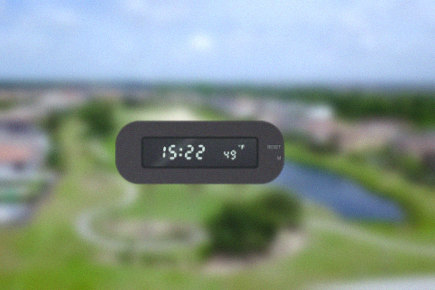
15:22
